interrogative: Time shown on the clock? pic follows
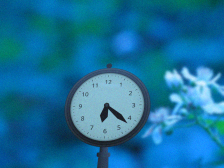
6:22
